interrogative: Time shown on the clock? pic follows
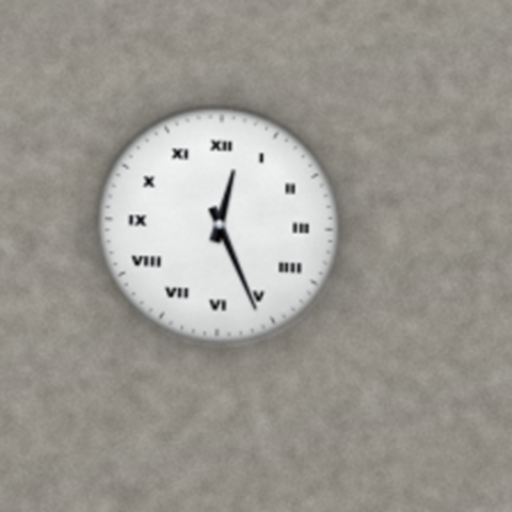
12:26
